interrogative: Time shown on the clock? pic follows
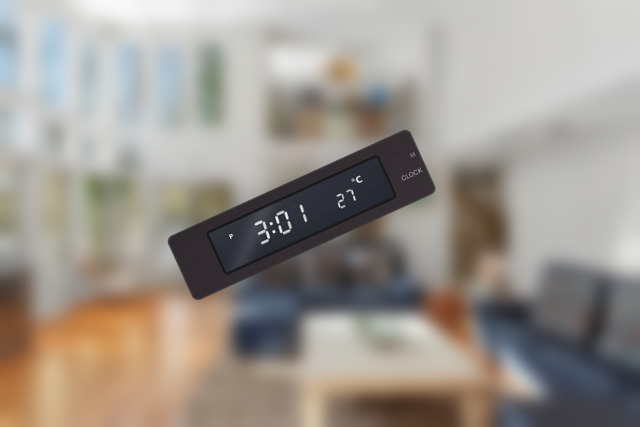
3:01
